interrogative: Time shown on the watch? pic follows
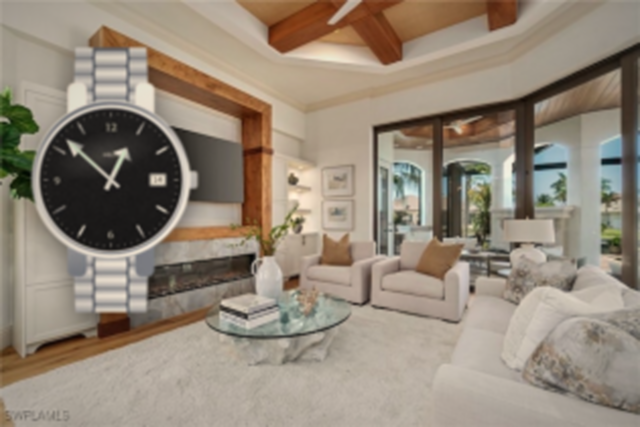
12:52
